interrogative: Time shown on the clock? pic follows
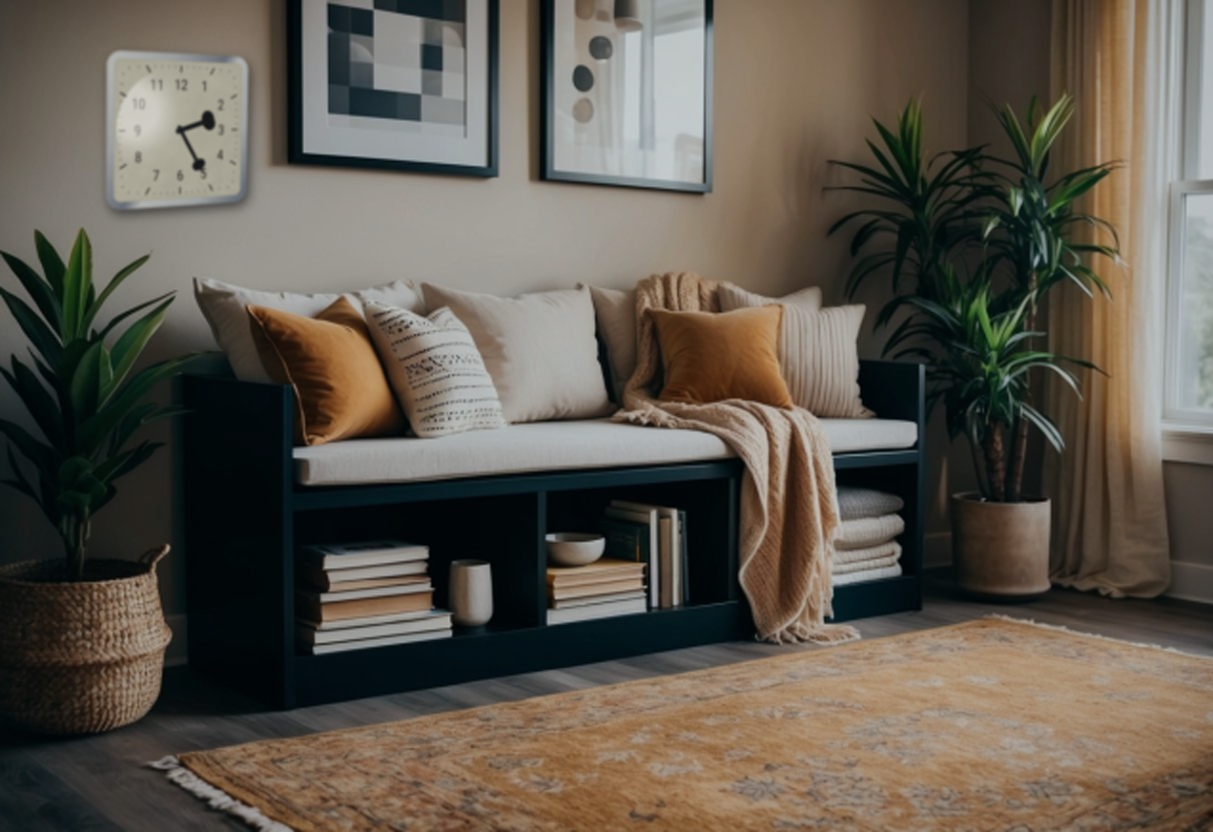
2:25
